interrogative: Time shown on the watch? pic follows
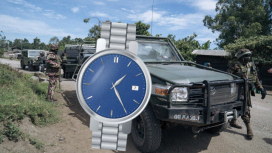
1:25
